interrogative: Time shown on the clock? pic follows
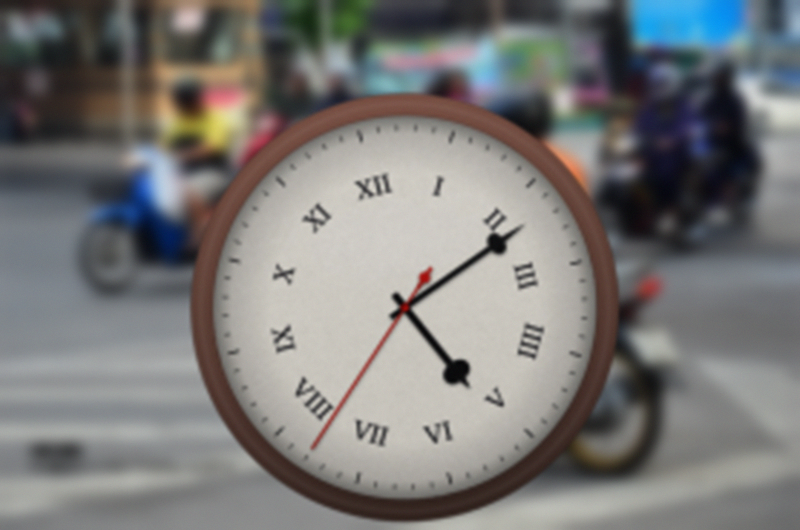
5:11:38
